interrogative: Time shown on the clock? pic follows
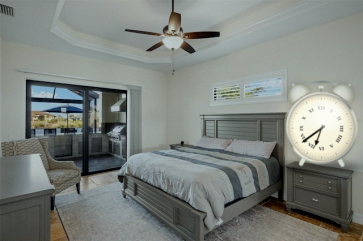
6:39
